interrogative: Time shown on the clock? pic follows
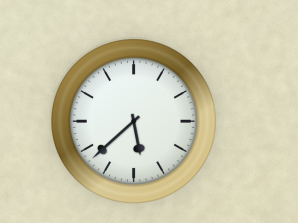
5:38
